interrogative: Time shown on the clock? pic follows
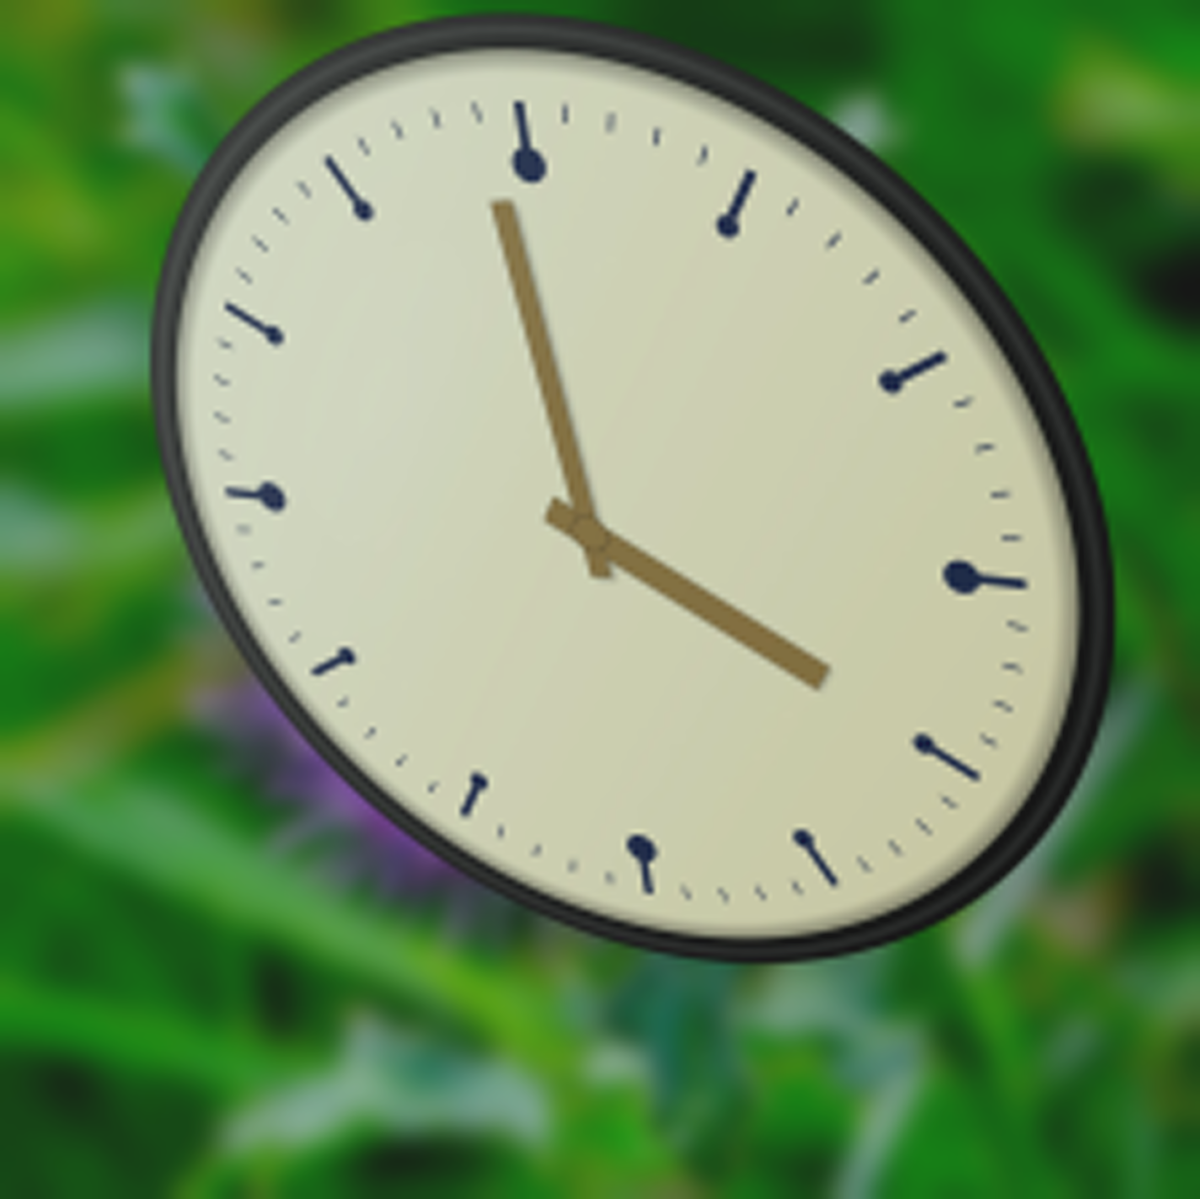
3:59
